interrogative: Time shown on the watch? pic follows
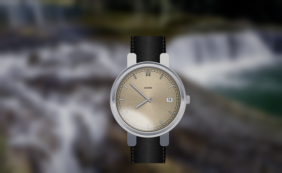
7:52
